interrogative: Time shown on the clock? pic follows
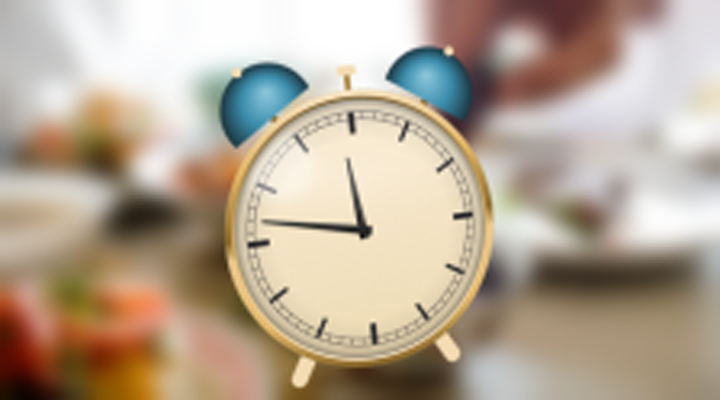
11:47
